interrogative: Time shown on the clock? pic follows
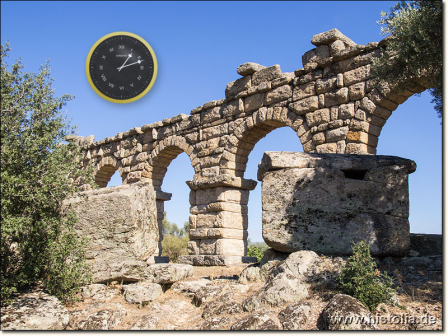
1:12
